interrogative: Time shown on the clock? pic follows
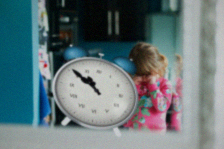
10:51
